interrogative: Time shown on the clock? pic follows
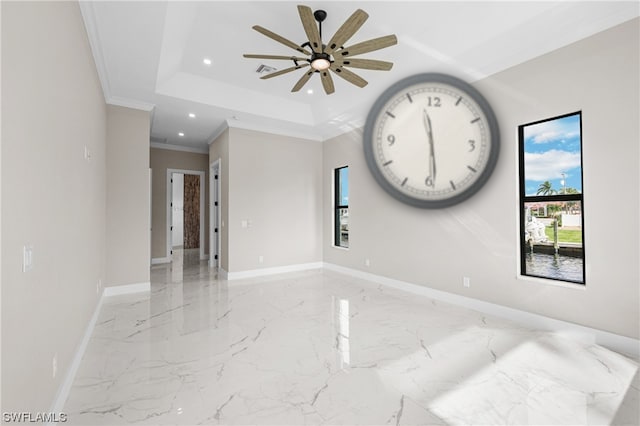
11:29
